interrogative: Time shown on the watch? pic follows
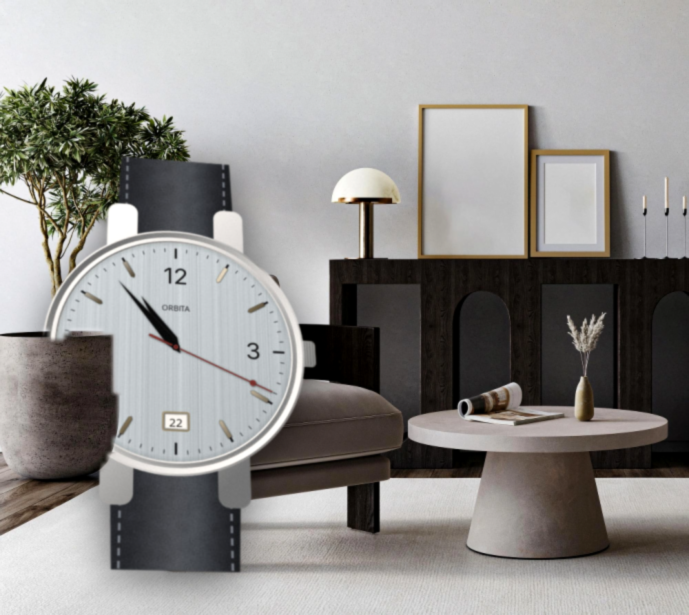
10:53:19
